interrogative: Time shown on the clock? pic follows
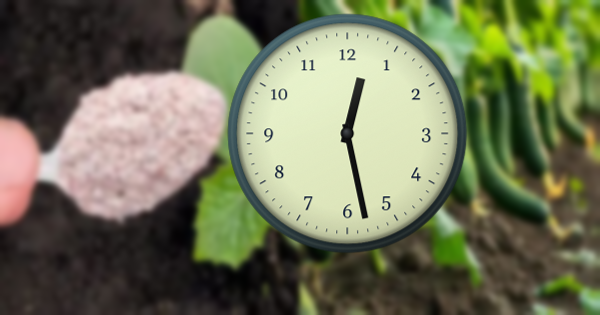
12:28
